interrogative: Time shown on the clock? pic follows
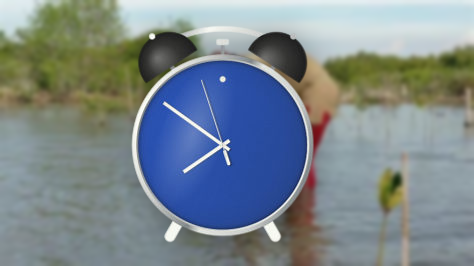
7:50:57
